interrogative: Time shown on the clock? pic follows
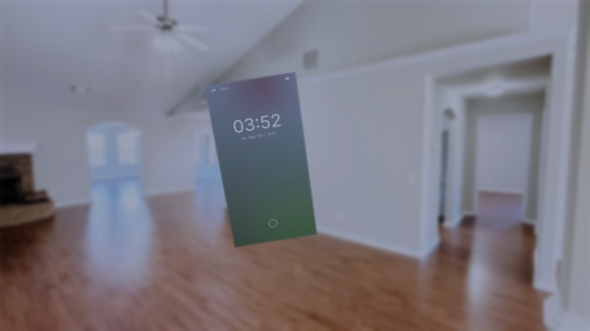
3:52
